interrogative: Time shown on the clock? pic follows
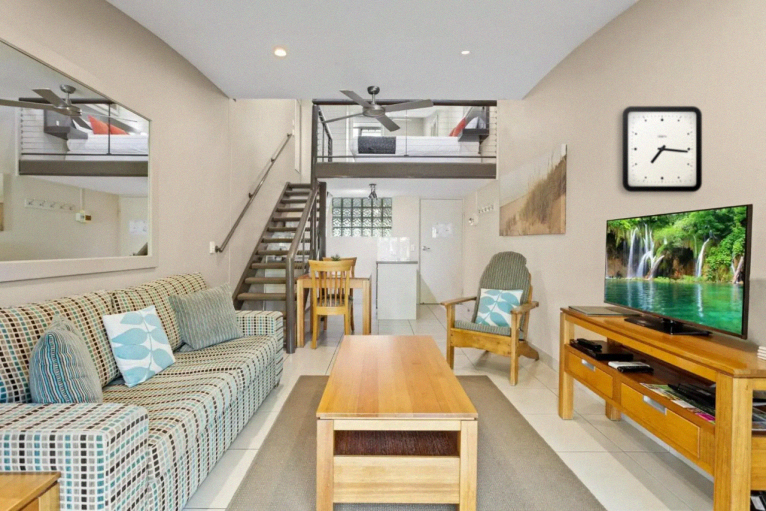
7:16
